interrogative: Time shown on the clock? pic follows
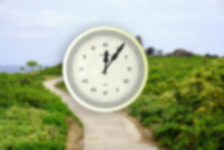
12:06
